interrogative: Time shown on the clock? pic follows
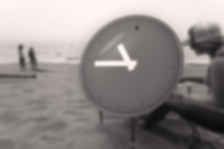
10:44
